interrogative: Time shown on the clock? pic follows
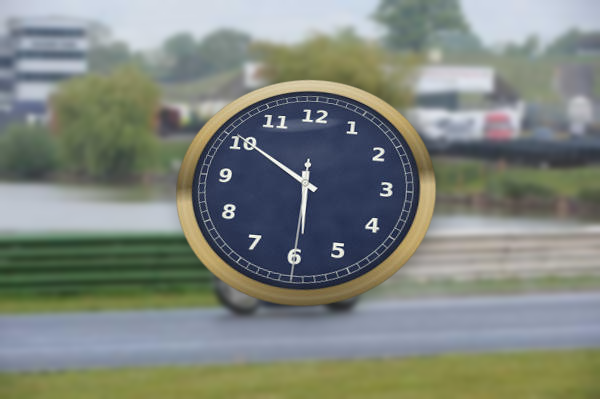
5:50:30
